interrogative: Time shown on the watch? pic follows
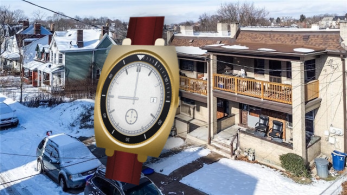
9:00
